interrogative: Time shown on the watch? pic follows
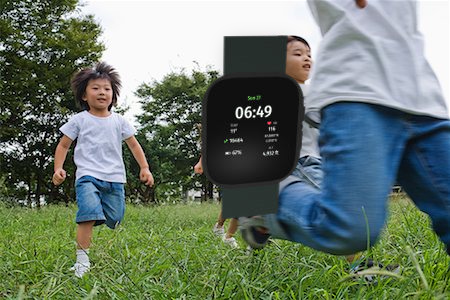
6:49
